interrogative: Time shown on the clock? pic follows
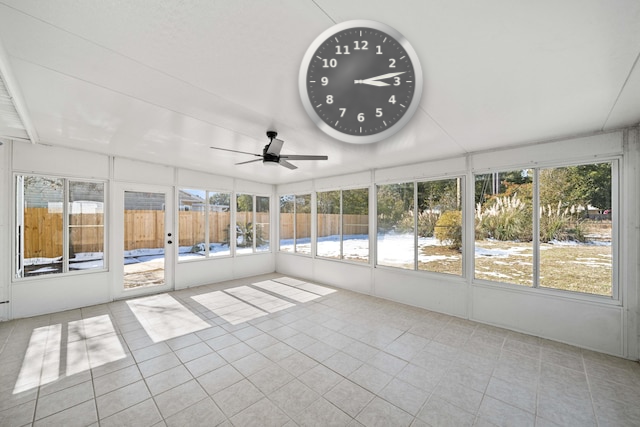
3:13
